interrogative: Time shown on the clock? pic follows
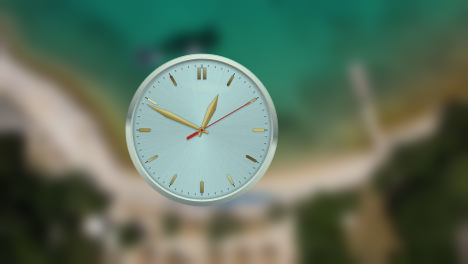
12:49:10
